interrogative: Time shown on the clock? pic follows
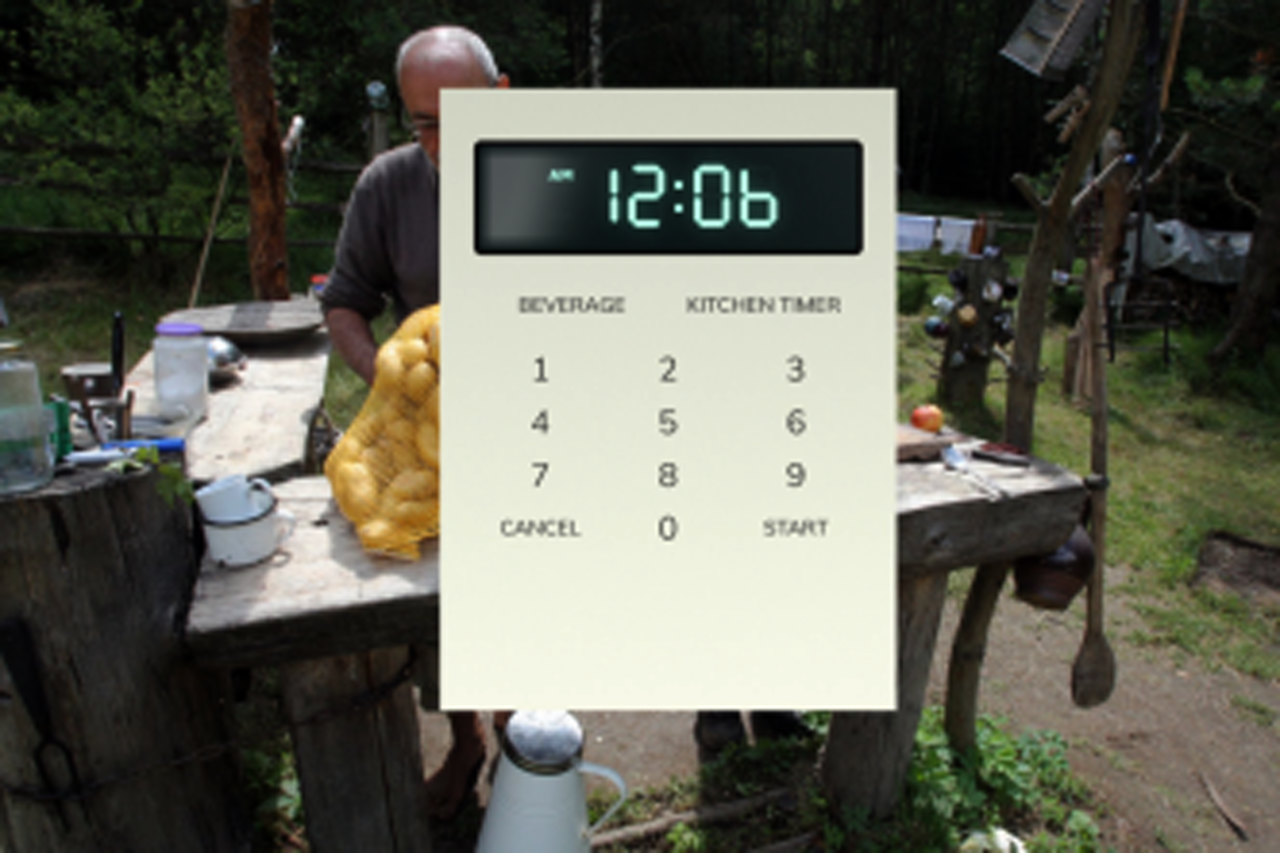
12:06
